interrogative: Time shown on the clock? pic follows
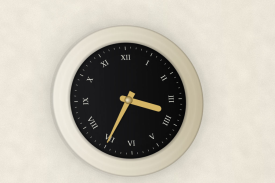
3:35
